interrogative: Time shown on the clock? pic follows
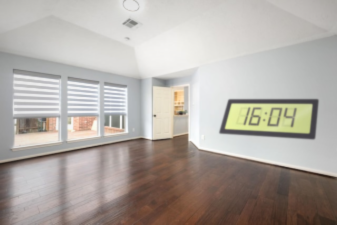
16:04
